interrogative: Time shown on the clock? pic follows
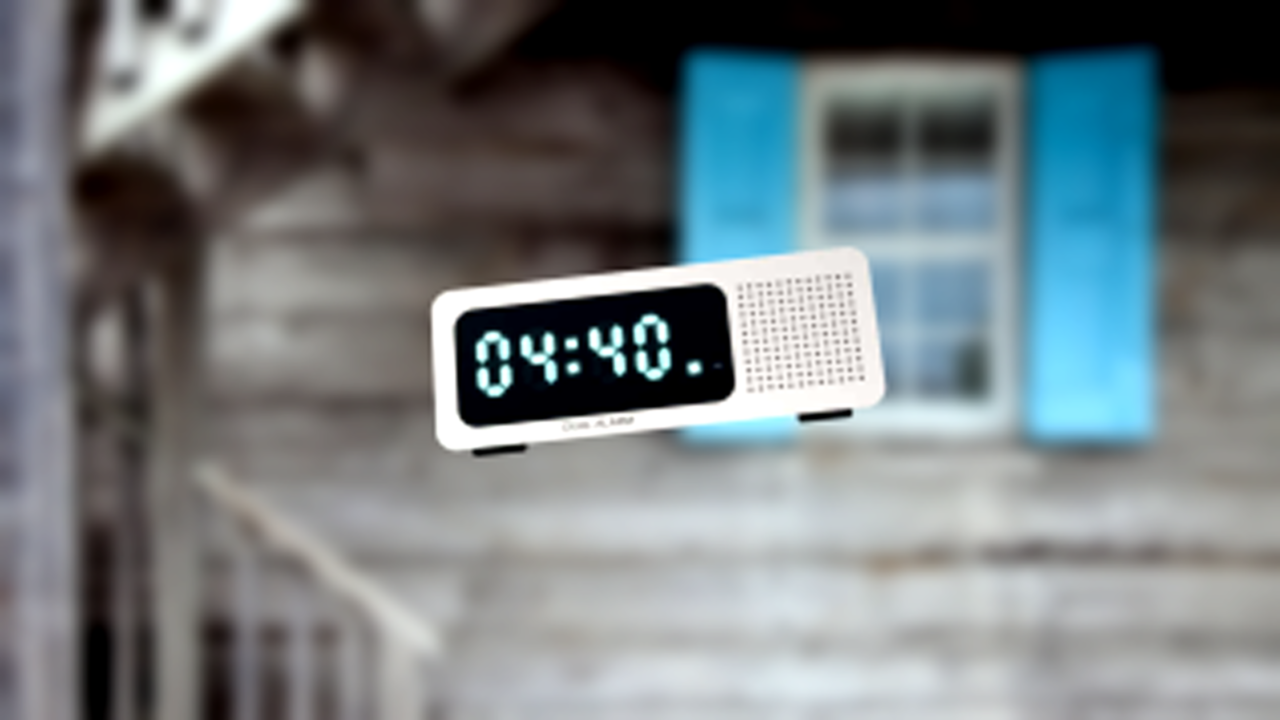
4:40
